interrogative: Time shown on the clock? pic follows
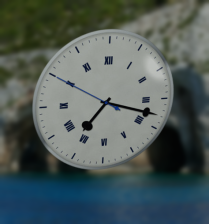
7:17:50
